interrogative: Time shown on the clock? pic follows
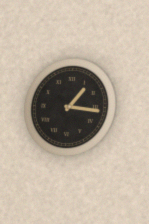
1:16
